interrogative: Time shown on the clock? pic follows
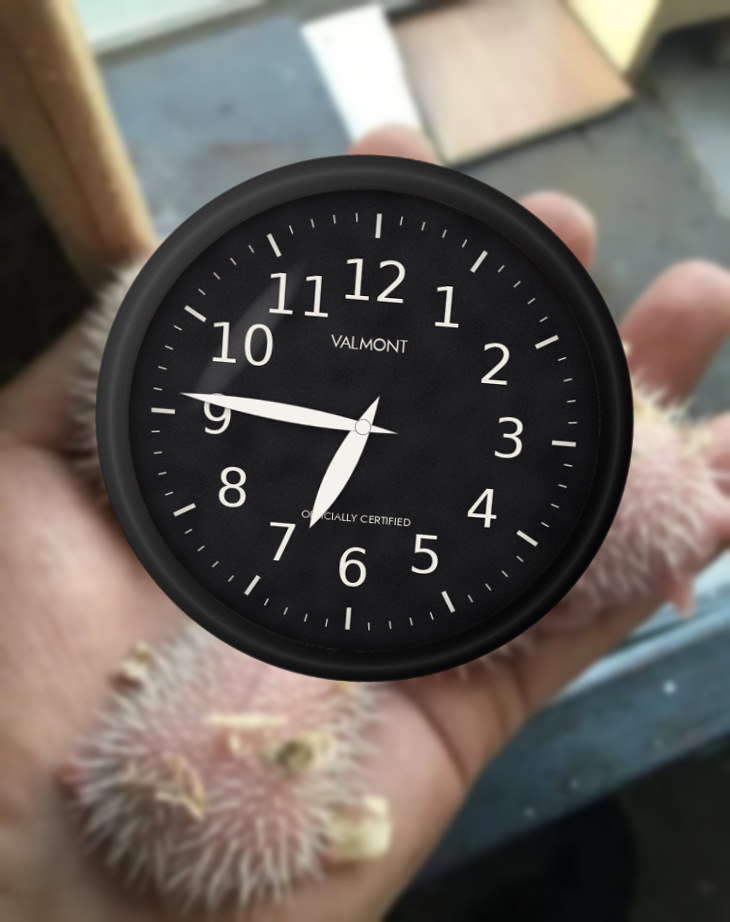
6:46
